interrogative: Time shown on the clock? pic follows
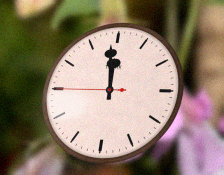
11:58:45
